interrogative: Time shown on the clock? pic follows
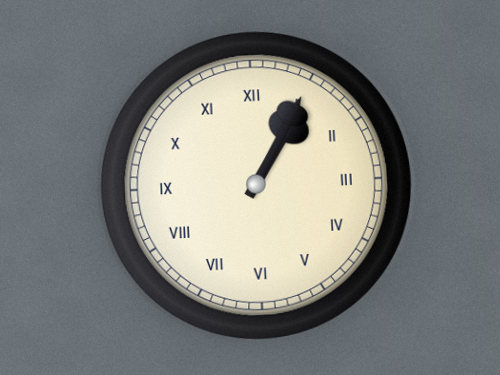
1:05
